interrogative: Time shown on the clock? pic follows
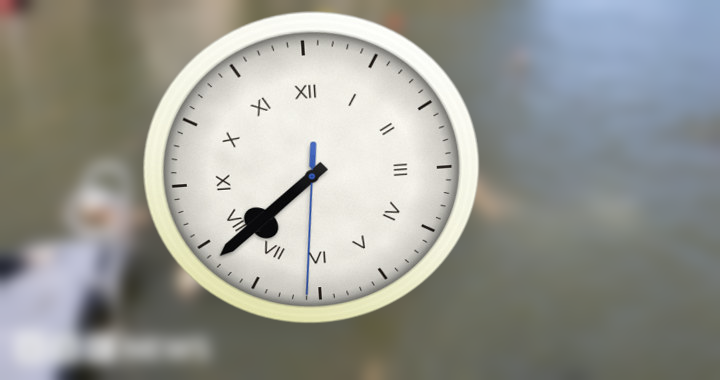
7:38:31
